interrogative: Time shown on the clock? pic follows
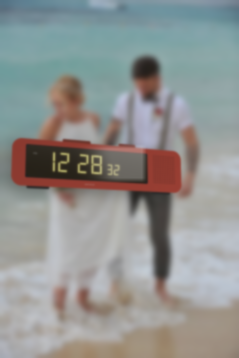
12:28
